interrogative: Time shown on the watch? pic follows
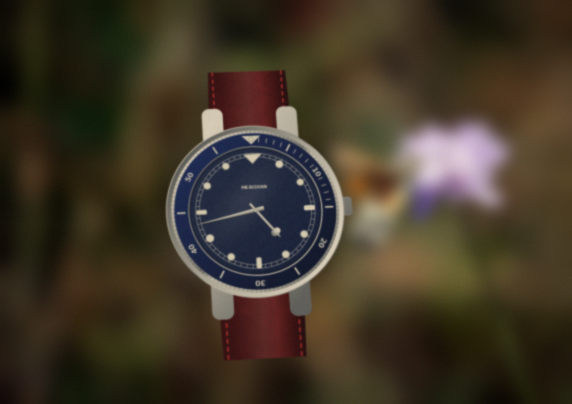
4:43
